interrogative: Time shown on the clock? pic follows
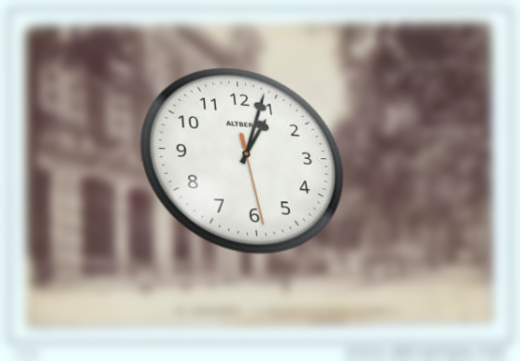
1:03:29
